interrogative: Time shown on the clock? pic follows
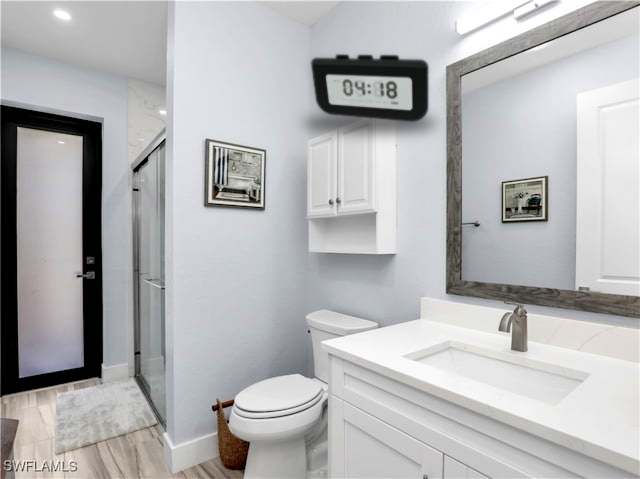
4:18
